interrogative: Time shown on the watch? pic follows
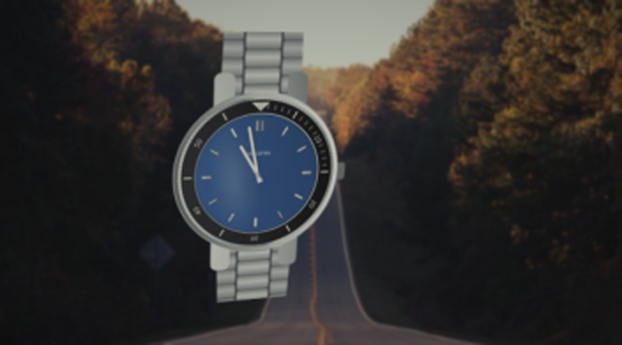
10:58
